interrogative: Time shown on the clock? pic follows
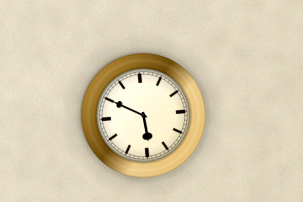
5:50
